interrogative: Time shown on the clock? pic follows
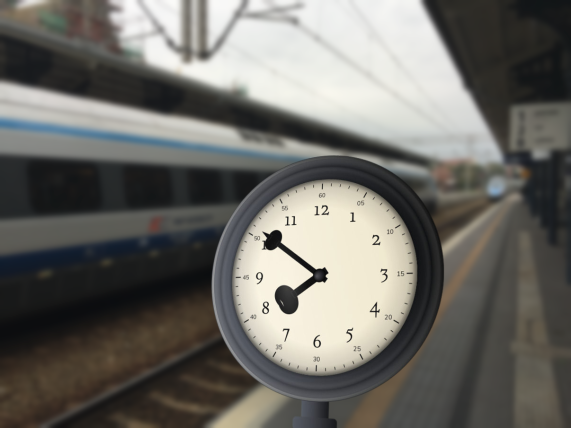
7:51
